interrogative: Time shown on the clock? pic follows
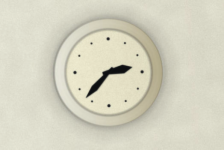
2:37
